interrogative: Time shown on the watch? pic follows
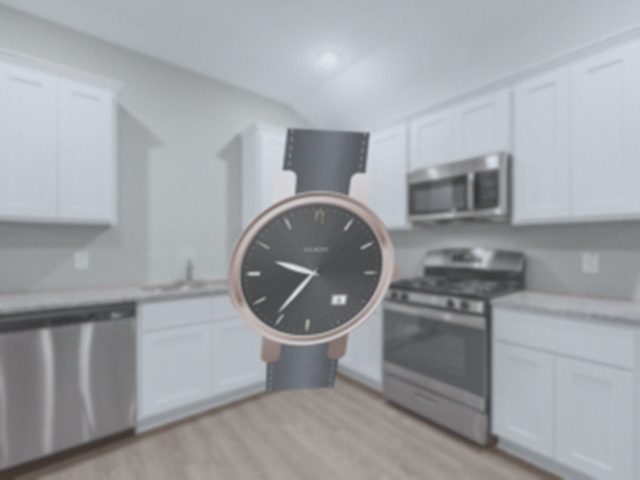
9:36
